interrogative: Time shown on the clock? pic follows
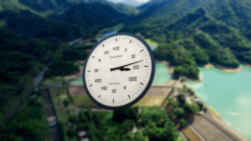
3:13
